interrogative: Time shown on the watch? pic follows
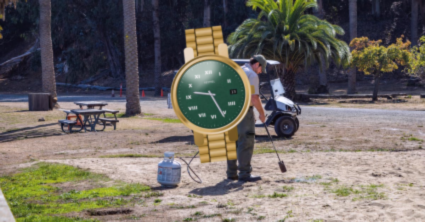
9:26
